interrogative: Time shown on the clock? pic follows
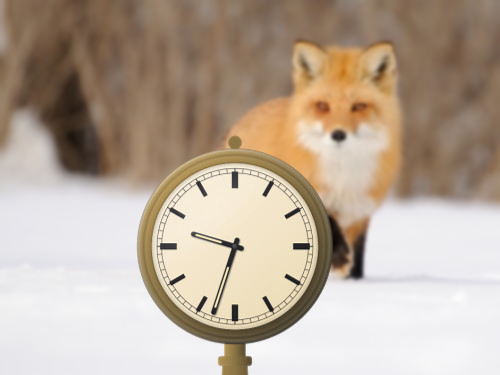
9:33
